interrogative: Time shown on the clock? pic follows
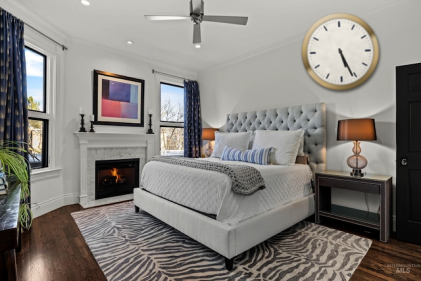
5:26
